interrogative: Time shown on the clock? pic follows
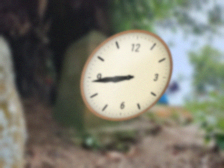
8:44
